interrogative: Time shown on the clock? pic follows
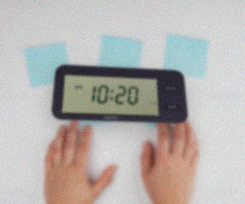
10:20
